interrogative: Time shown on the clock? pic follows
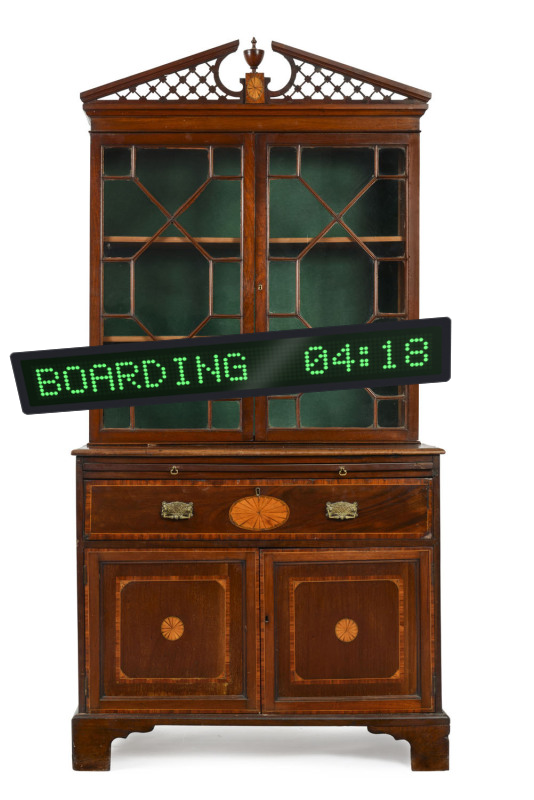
4:18
